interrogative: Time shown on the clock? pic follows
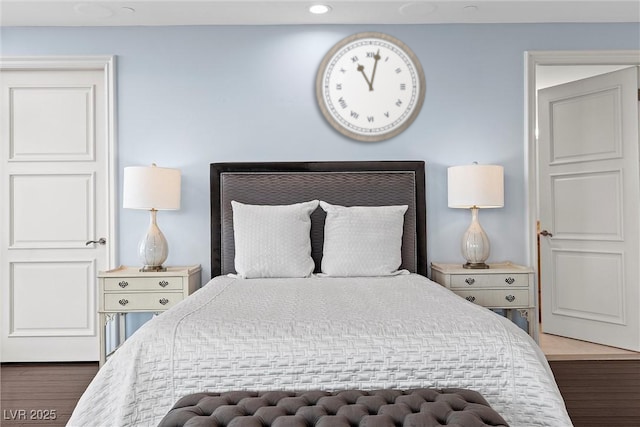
11:02
